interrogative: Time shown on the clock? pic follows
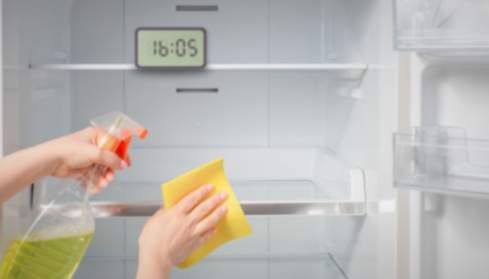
16:05
